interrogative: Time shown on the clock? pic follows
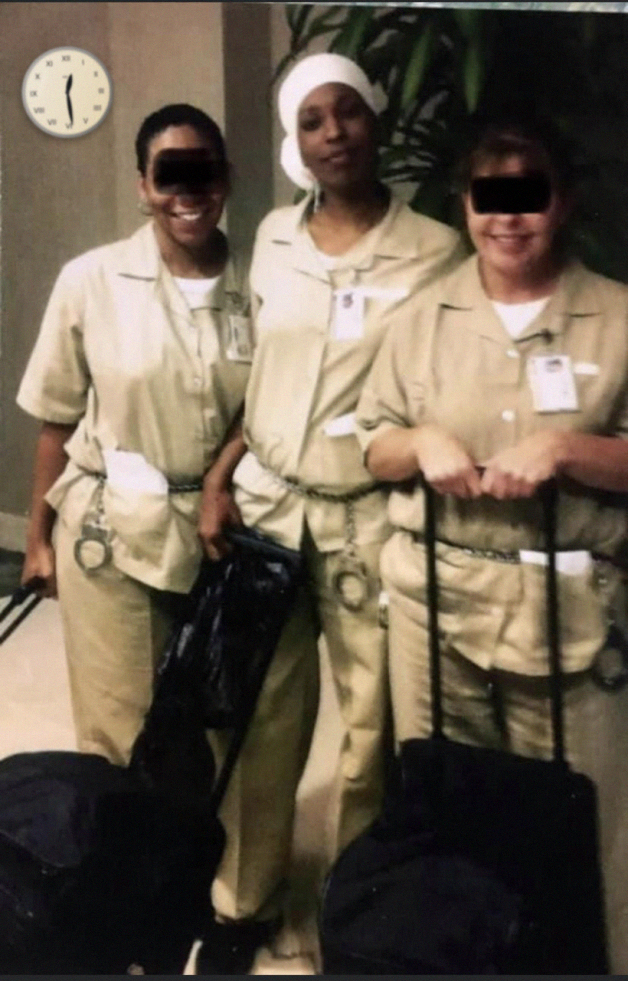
12:29
